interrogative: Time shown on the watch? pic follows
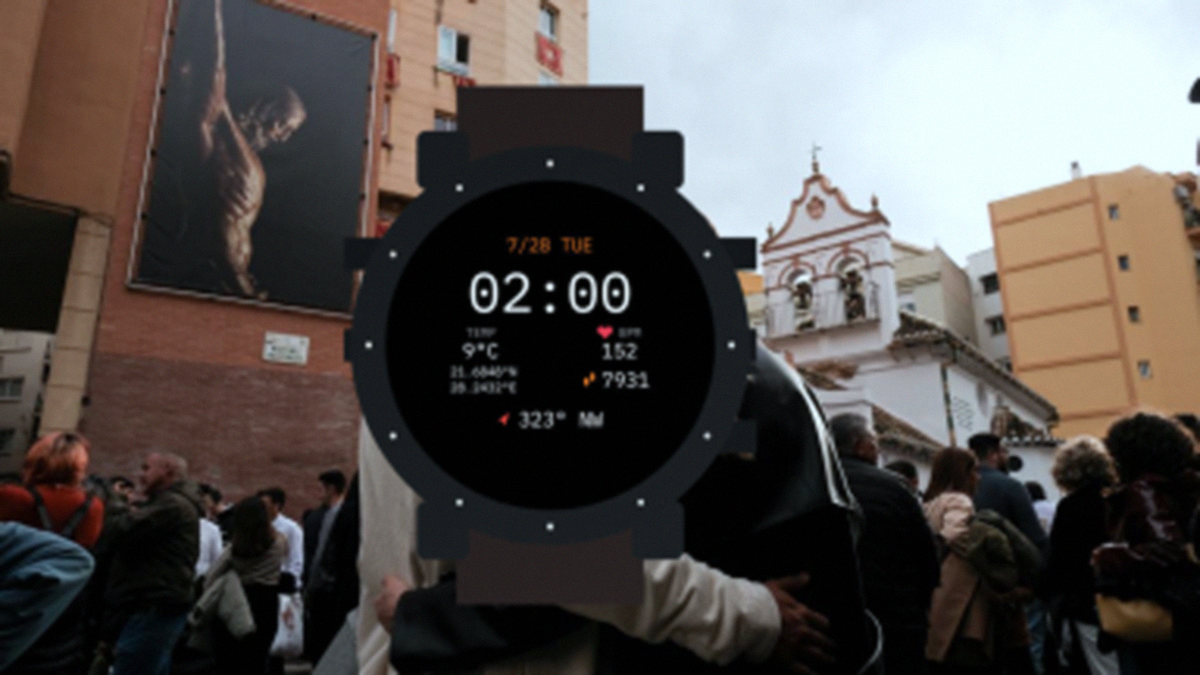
2:00
